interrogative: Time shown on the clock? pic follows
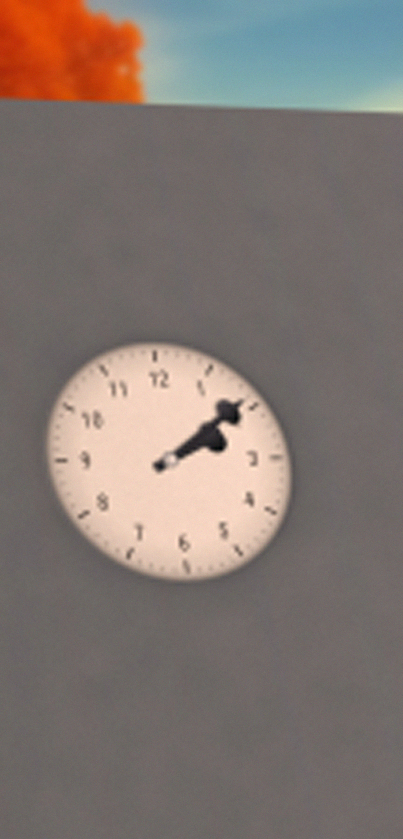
2:09
